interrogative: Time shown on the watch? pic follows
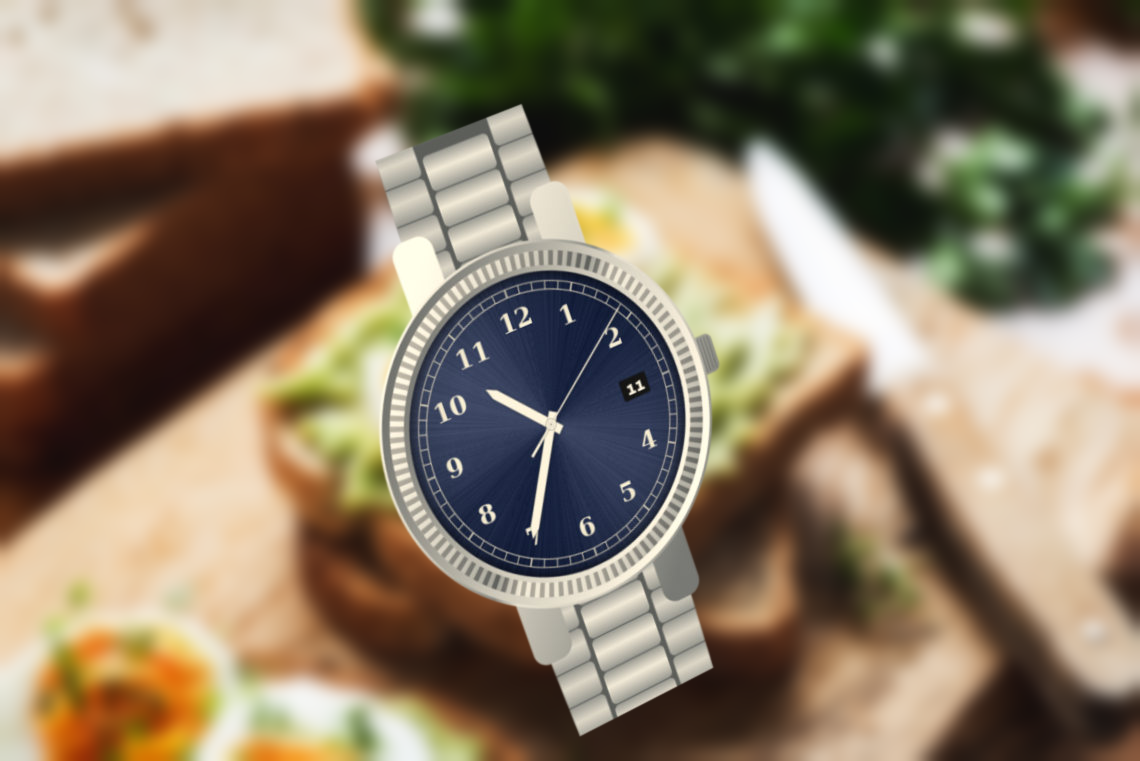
10:35:09
